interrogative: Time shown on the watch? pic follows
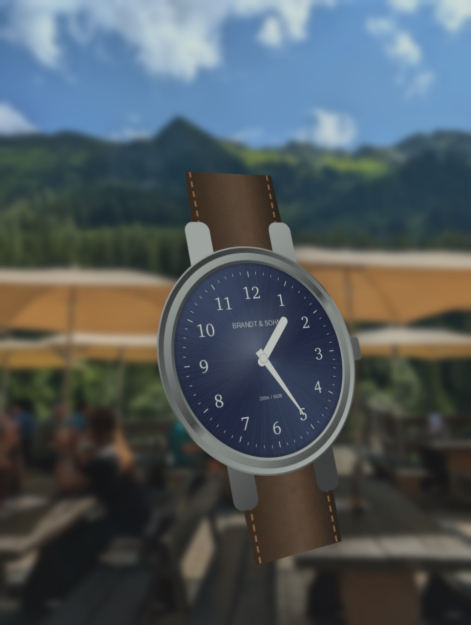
1:25
